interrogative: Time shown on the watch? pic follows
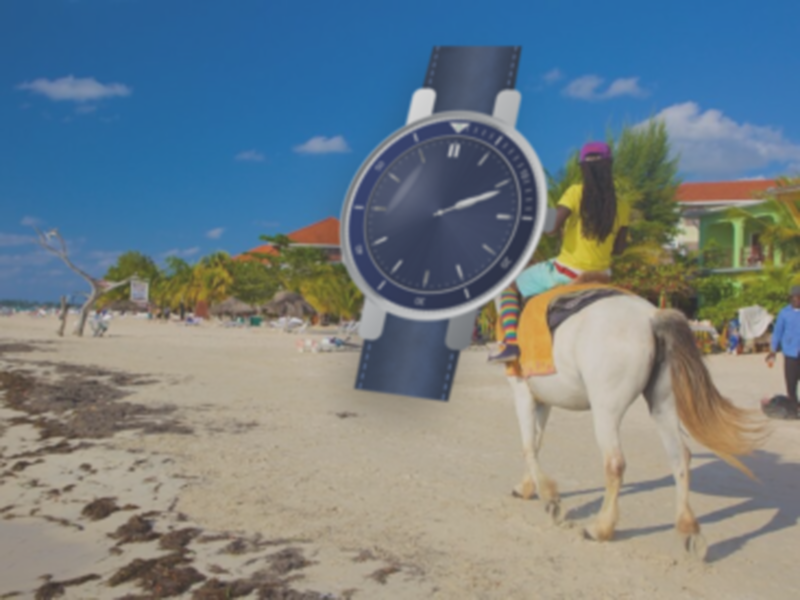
2:11
